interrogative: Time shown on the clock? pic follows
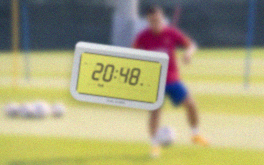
20:48
